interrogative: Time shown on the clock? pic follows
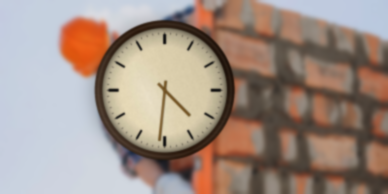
4:31
